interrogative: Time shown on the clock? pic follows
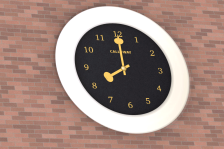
8:00
